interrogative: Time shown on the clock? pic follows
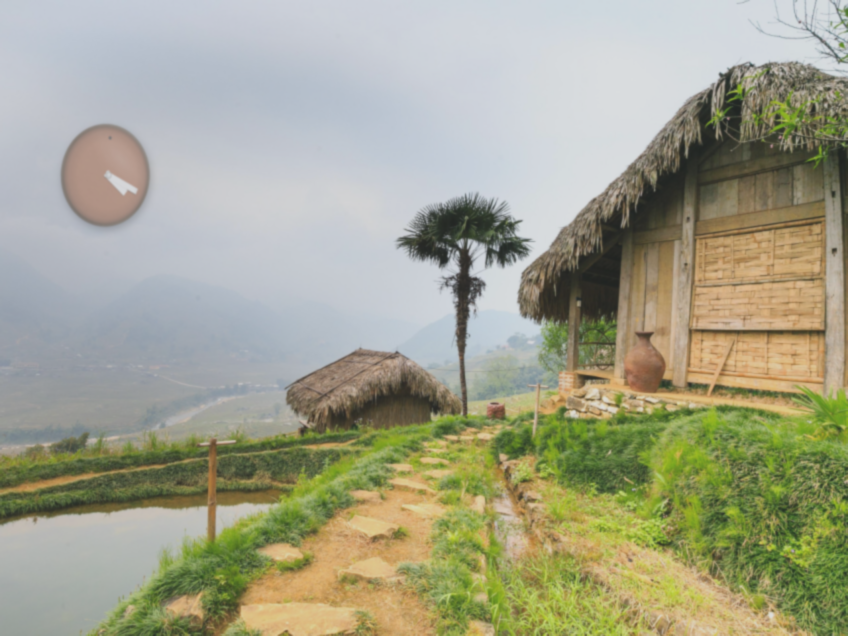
4:19
